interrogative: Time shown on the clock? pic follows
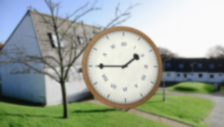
1:45
